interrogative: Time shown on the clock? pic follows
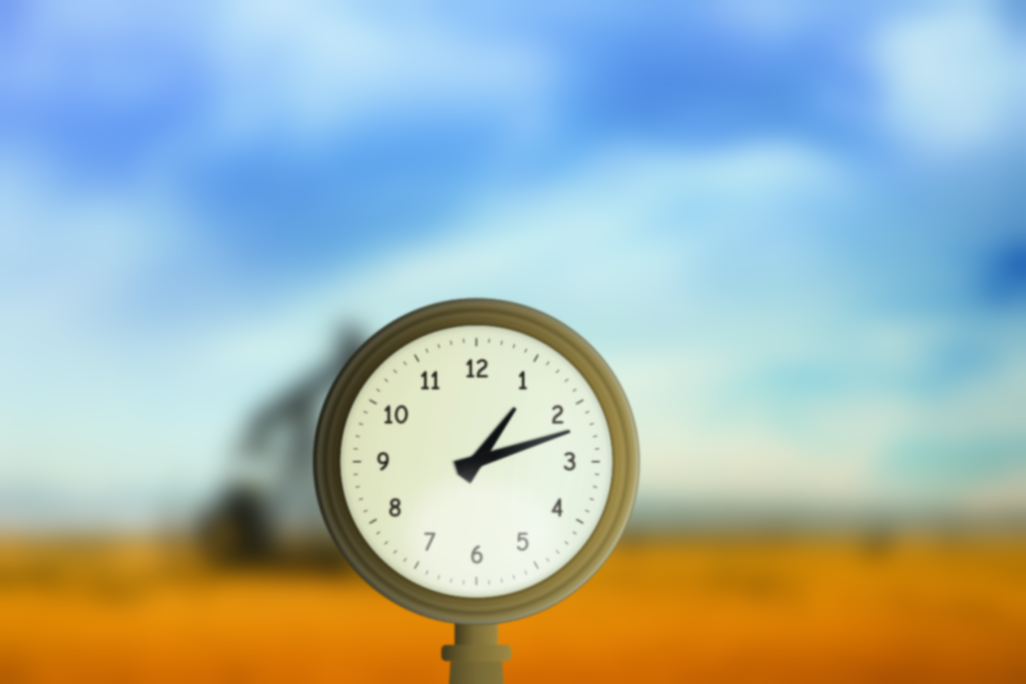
1:12
